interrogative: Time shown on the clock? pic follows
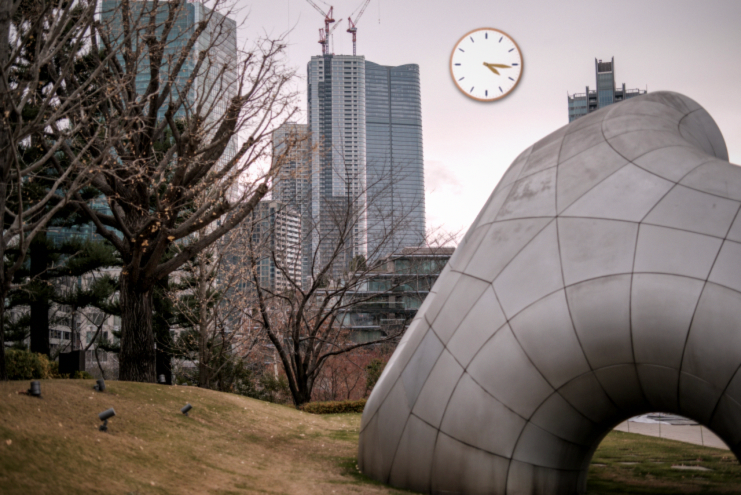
4:16
